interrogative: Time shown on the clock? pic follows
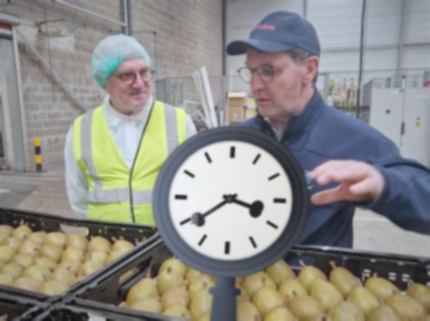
3:39
